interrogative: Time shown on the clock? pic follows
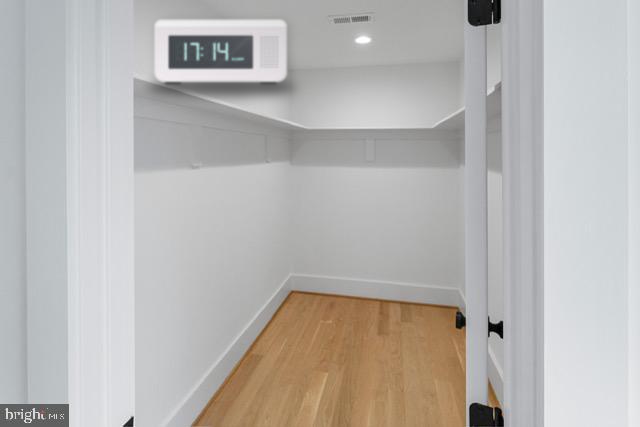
17:14
